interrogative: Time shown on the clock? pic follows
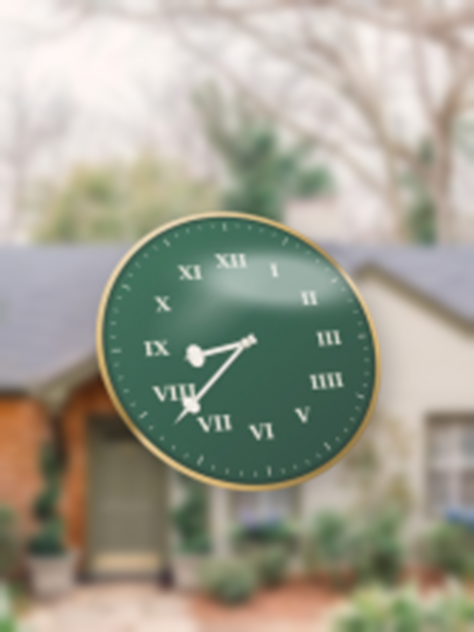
8:38
